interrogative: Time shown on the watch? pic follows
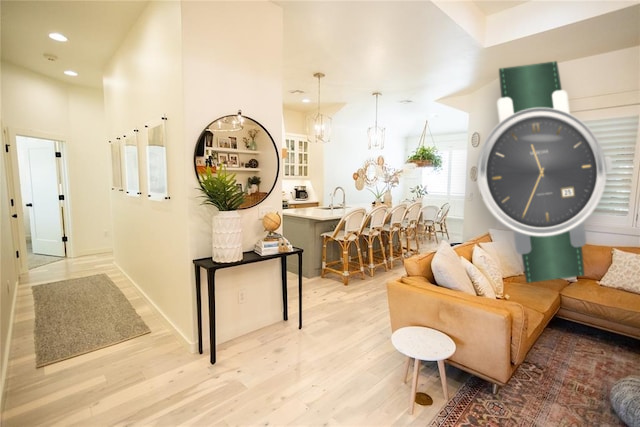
11:35
